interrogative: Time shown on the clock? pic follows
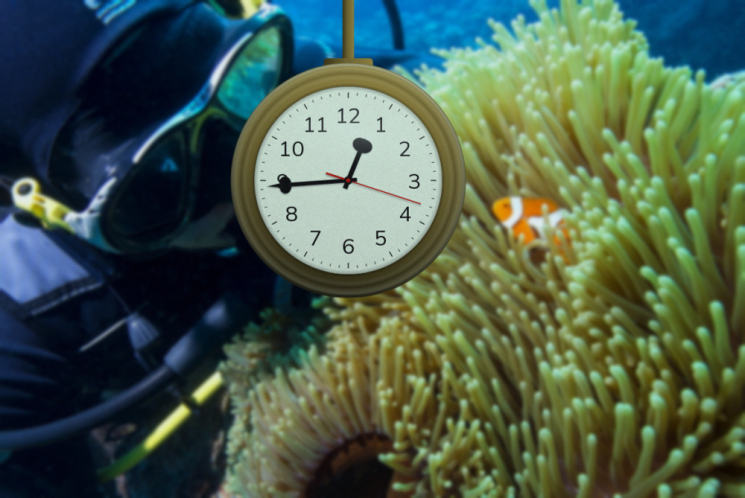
12:44:18
